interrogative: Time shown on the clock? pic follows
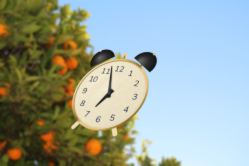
6:57
